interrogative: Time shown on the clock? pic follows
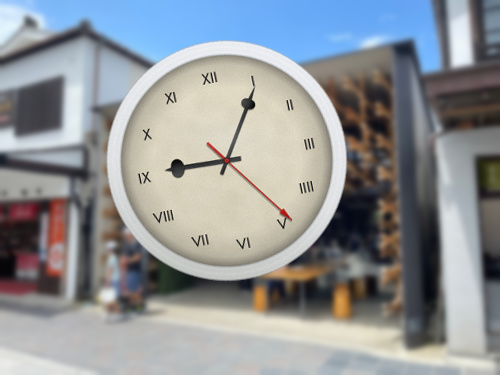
9:05:24
